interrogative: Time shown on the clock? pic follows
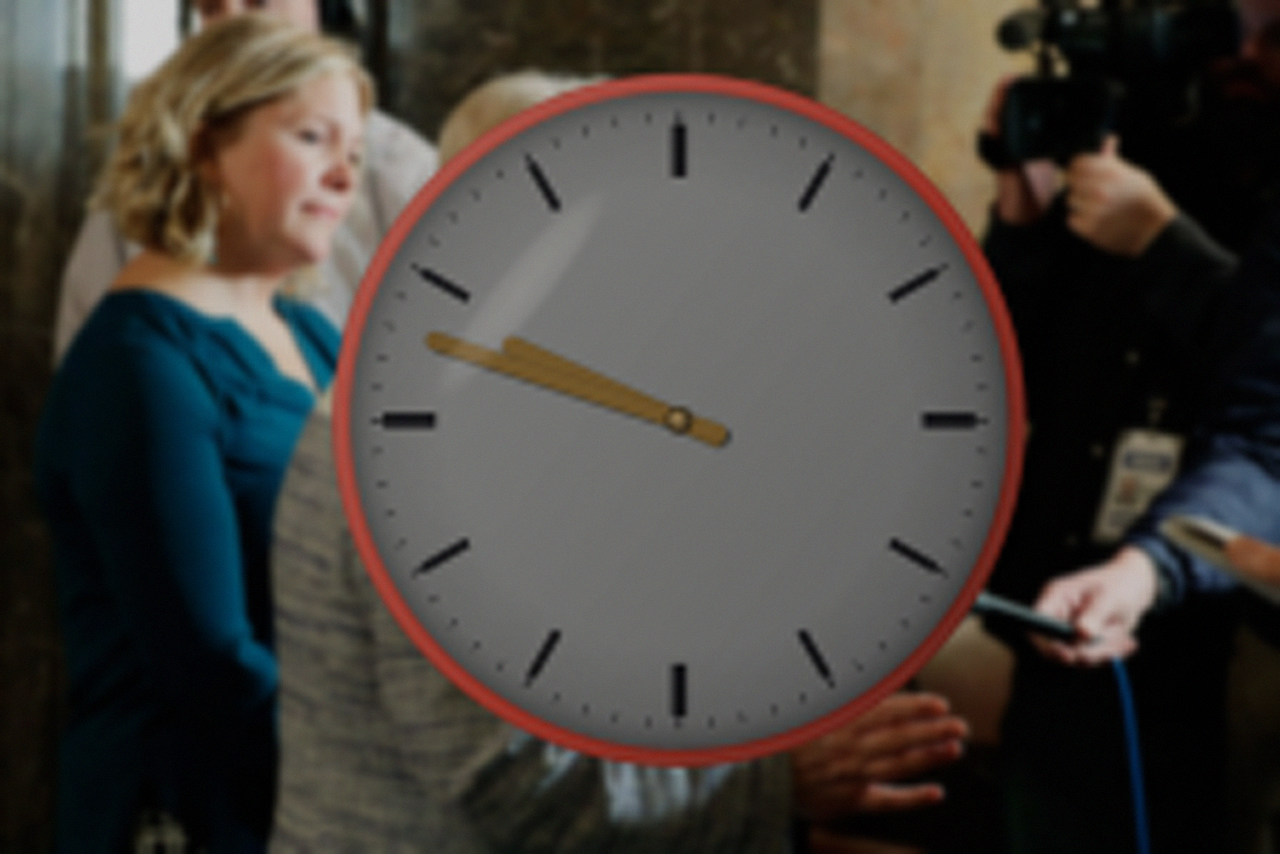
9:48
